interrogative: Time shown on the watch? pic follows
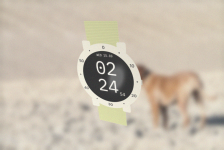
2:24
